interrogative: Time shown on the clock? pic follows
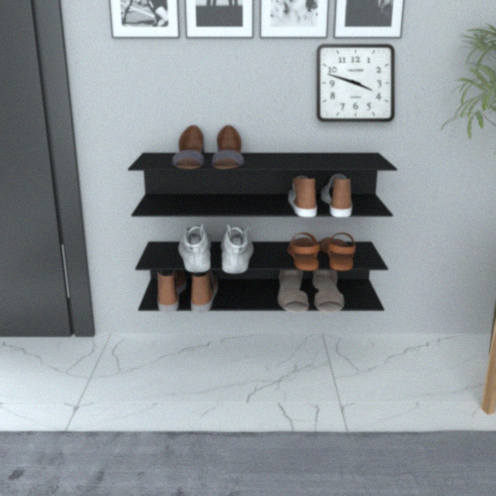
3:48
